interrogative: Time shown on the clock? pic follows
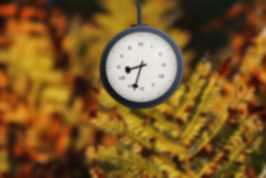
8:33
